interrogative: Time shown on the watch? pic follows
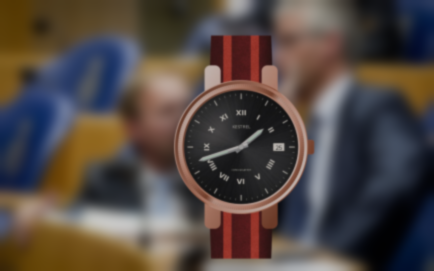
1:42
